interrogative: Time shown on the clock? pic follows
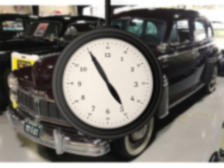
4:55
